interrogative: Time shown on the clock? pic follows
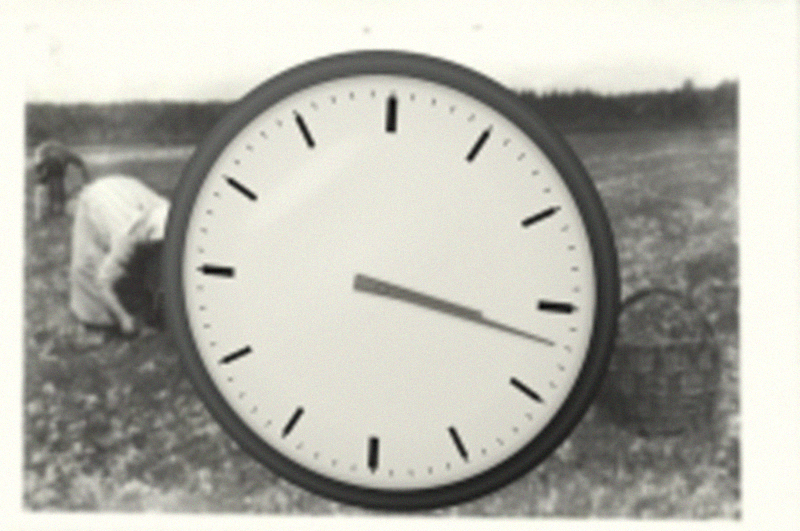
3:17
